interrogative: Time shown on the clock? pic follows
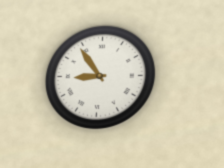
8:54
